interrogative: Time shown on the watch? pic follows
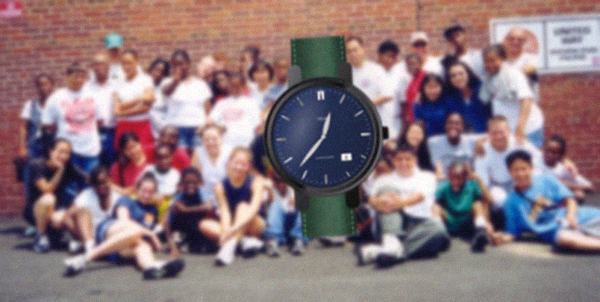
12:37
